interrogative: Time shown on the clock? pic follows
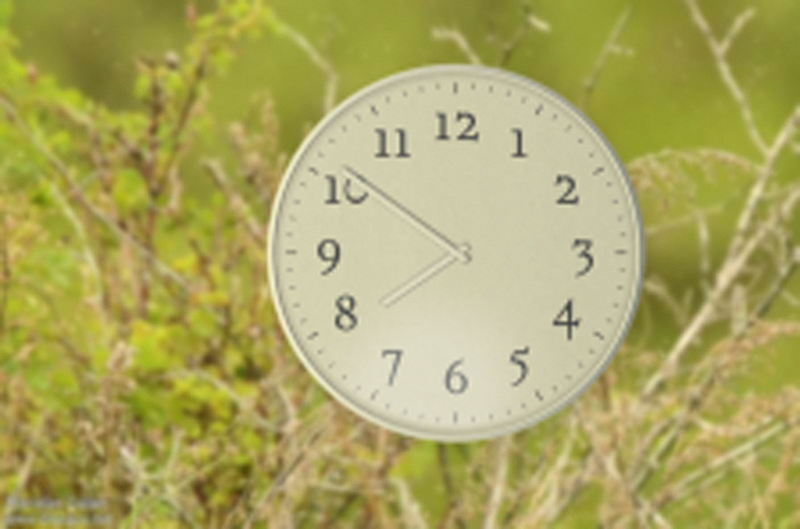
7:51
